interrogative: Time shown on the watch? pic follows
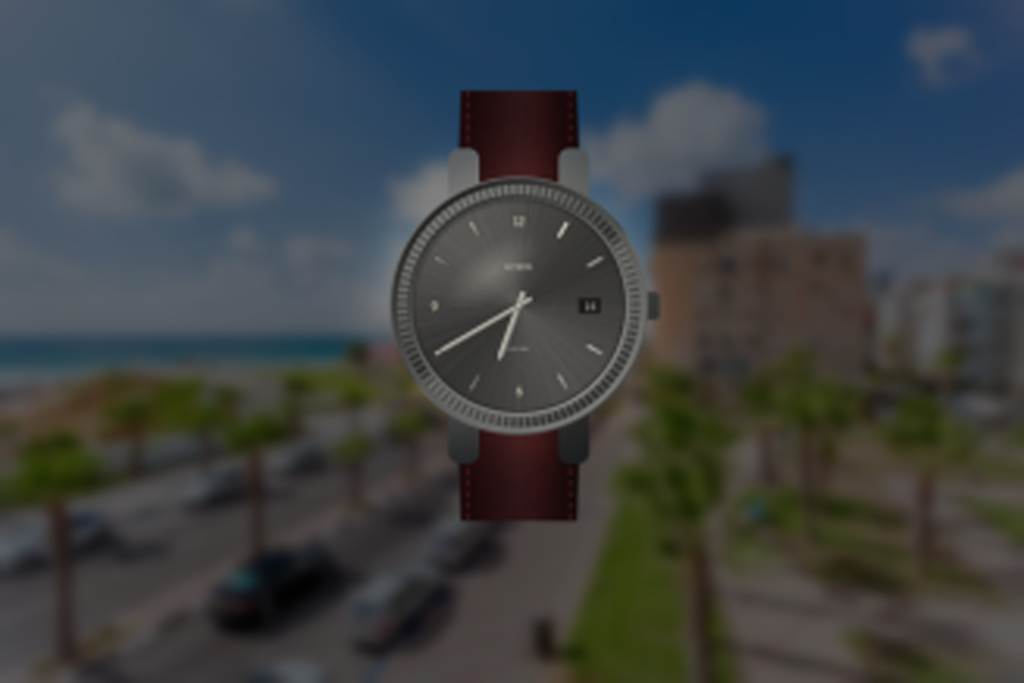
6:40
